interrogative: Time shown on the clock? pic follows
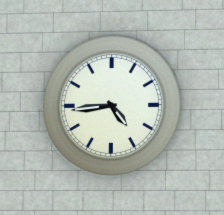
4:44
